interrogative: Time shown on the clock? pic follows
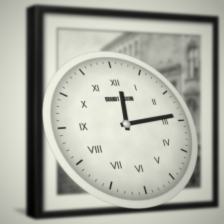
12:14
